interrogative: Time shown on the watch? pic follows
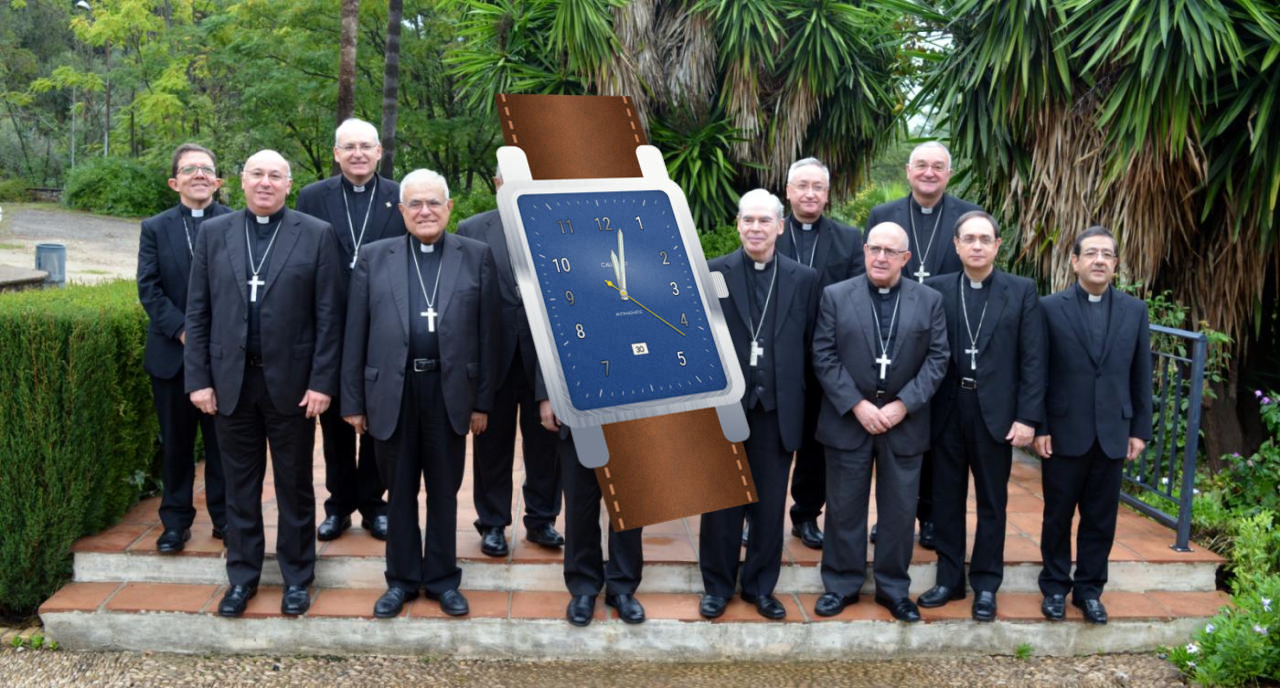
12:02:22
